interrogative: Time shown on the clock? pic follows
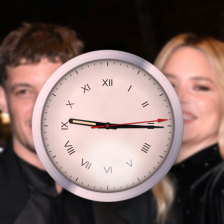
9:15:14
